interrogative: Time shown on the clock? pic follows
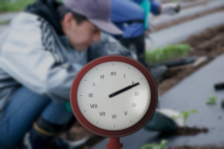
2:11
